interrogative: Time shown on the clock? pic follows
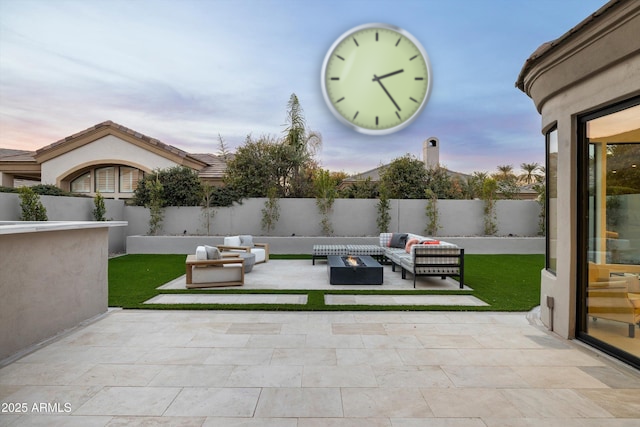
2:24
